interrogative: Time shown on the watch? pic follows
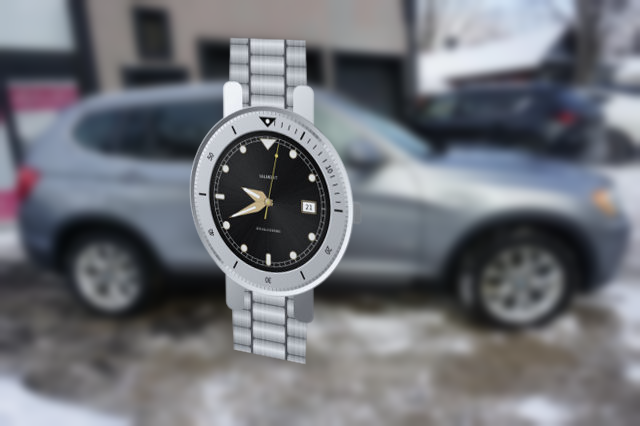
9:41:02
